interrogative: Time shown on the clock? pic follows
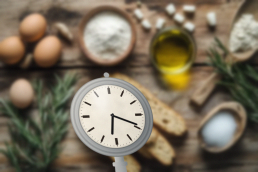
6:19
